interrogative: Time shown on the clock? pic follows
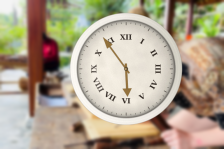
5:54
